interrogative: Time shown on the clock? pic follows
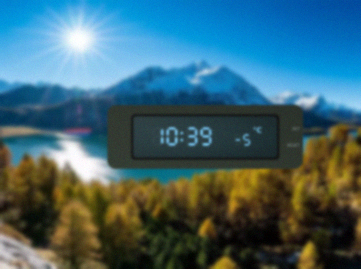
10:39
